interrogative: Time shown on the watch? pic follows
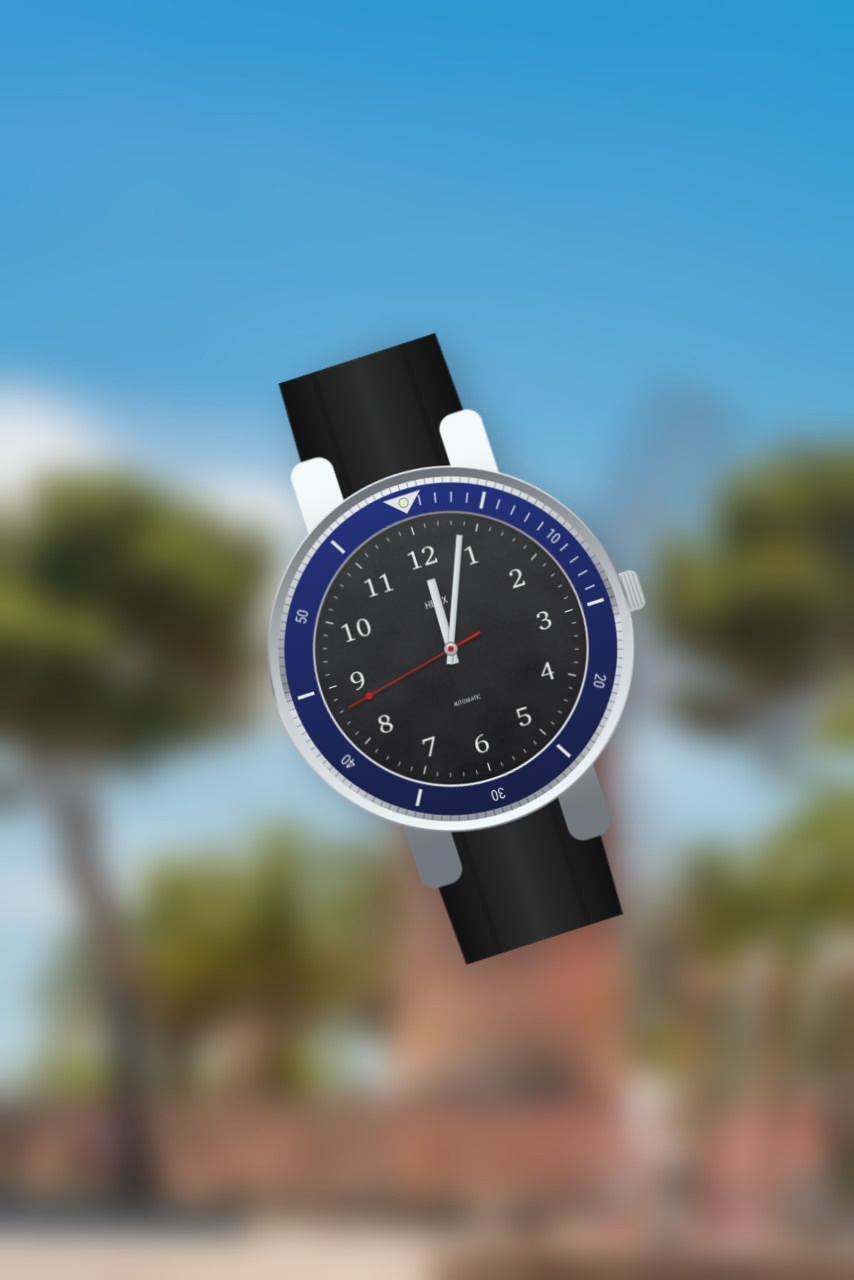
12:03:43
